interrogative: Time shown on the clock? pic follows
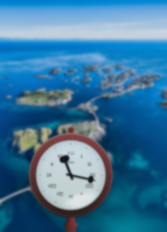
11:17
